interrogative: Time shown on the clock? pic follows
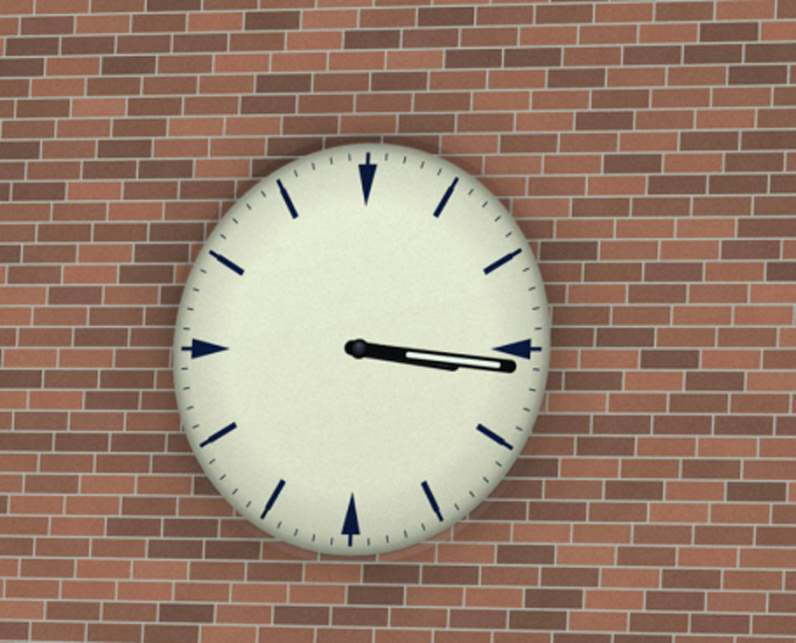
3:16
